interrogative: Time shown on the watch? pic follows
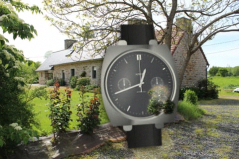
12:42
